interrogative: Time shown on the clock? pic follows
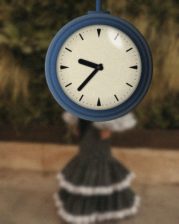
9:37
